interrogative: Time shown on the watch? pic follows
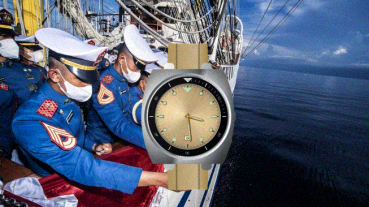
3:29
